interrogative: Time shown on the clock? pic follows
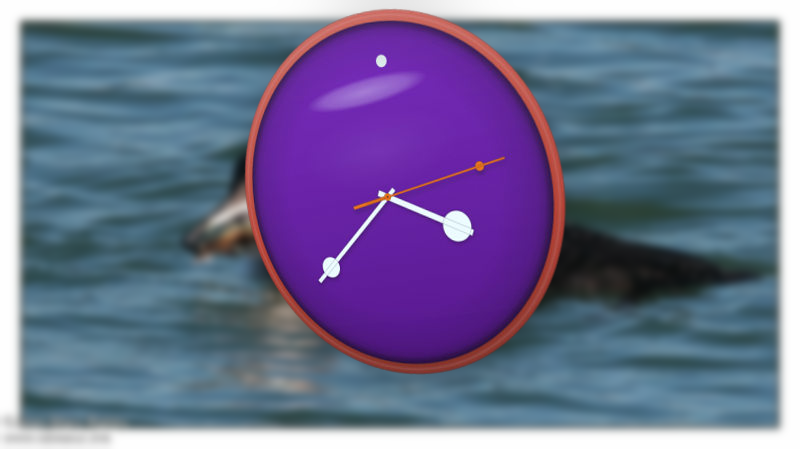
3:37:12
